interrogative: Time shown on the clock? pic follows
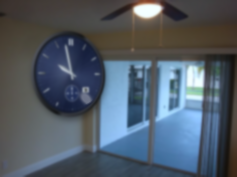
9:58
